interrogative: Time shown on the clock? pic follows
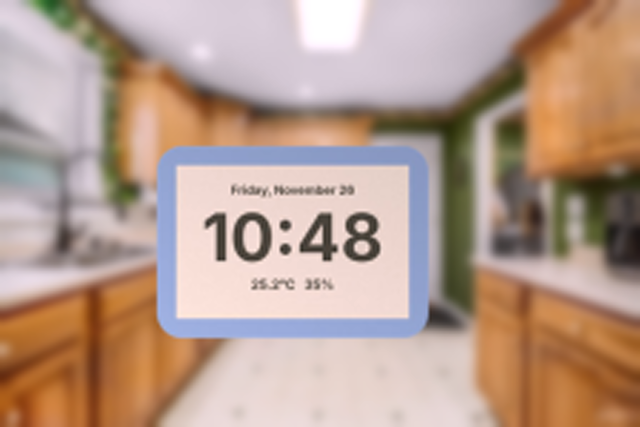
10:48
